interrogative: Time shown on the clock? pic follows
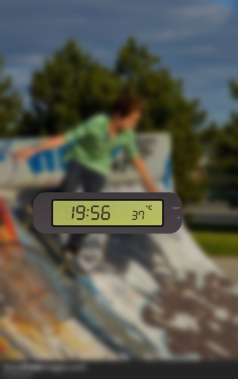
19:56
